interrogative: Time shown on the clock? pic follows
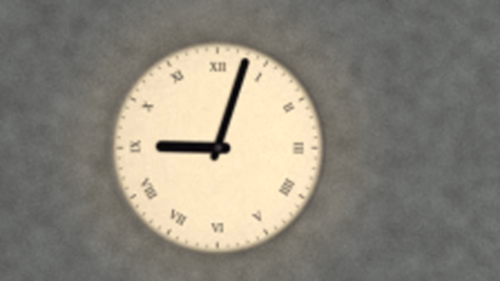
9:03
